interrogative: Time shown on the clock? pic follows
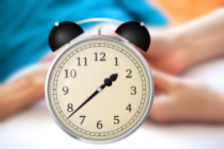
1:38
